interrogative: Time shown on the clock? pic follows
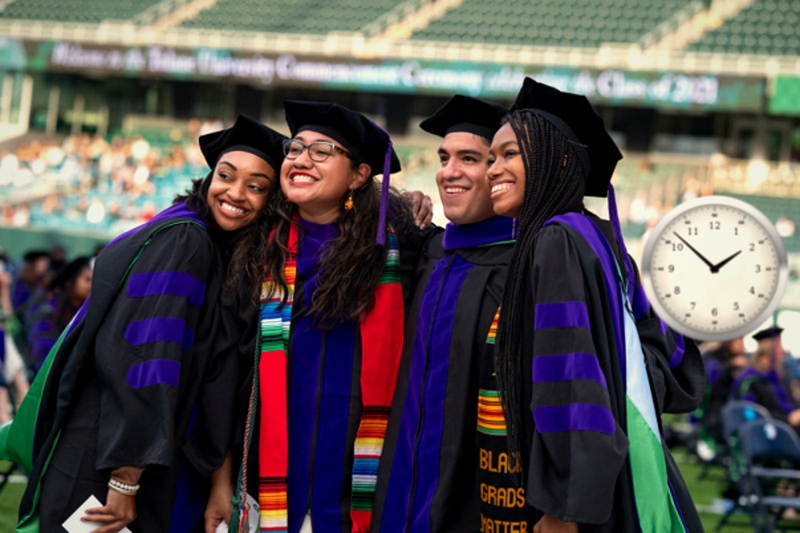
1:52
